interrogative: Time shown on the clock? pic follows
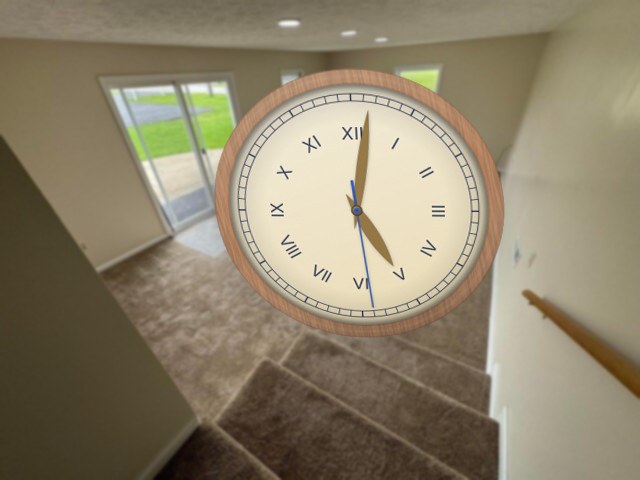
5:01:29
